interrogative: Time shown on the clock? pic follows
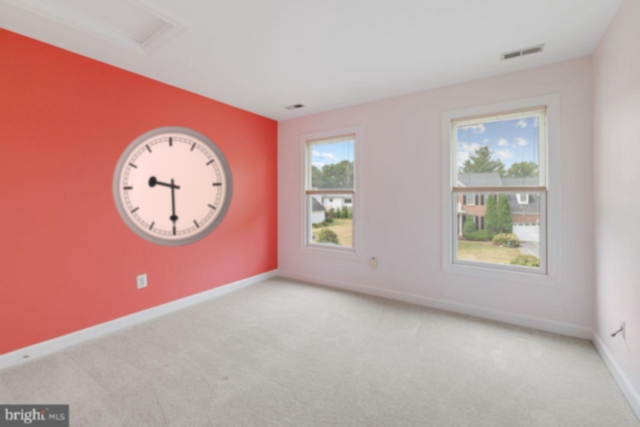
9:30
